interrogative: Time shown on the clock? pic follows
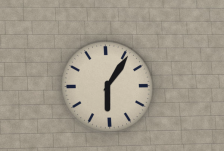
6:06
